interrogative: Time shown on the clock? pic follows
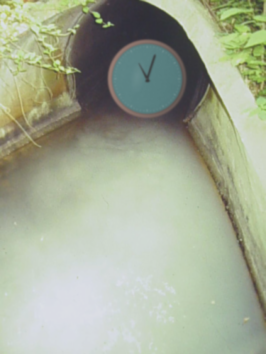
11:03
